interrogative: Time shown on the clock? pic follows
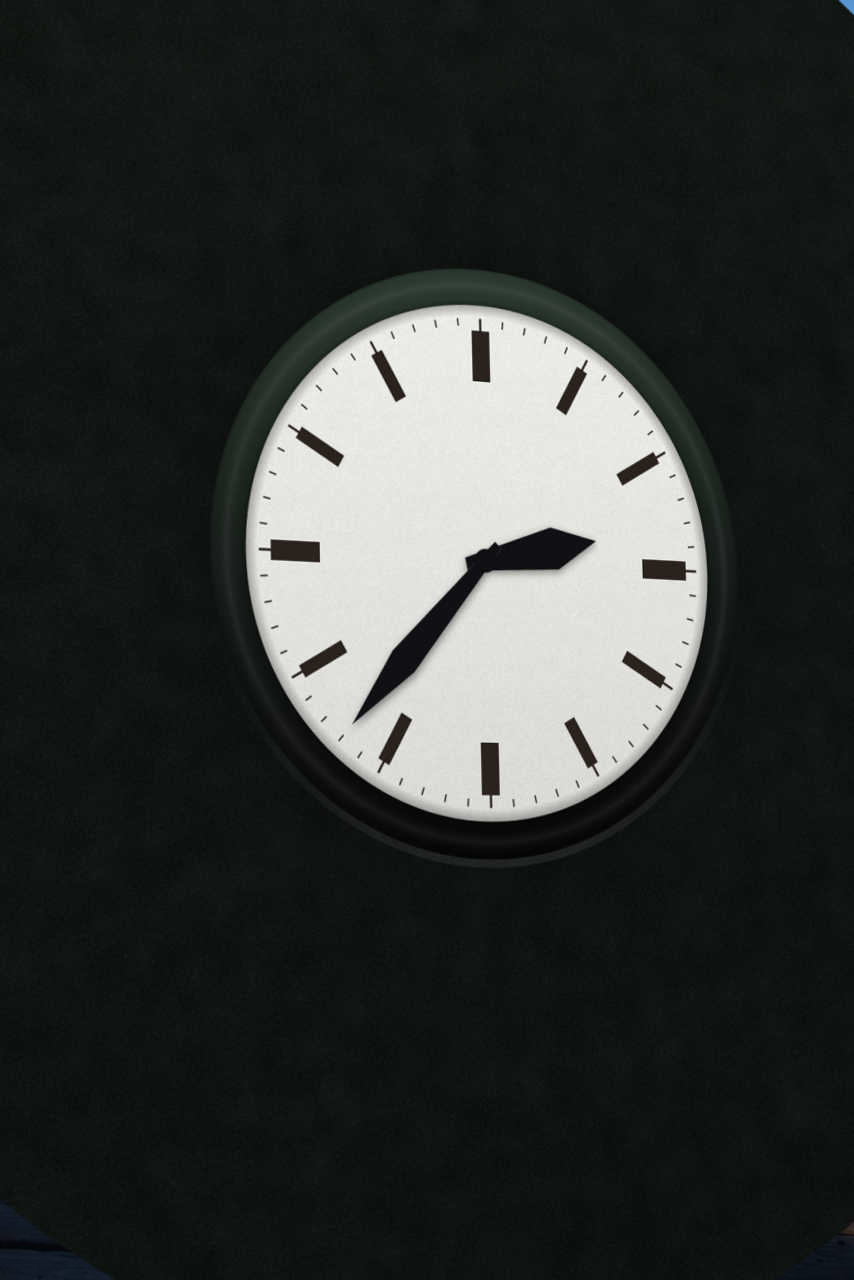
2:37
